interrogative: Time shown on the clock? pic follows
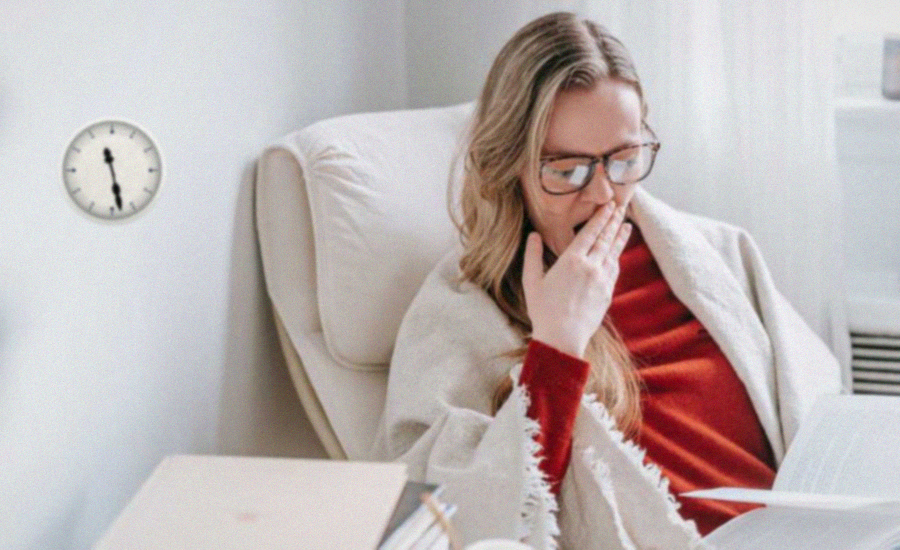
11:28
